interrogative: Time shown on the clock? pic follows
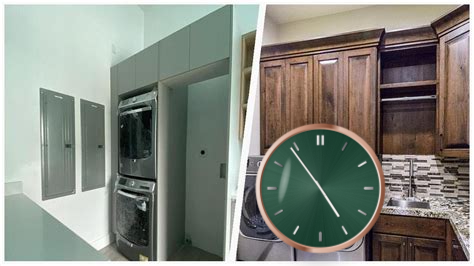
4:54
